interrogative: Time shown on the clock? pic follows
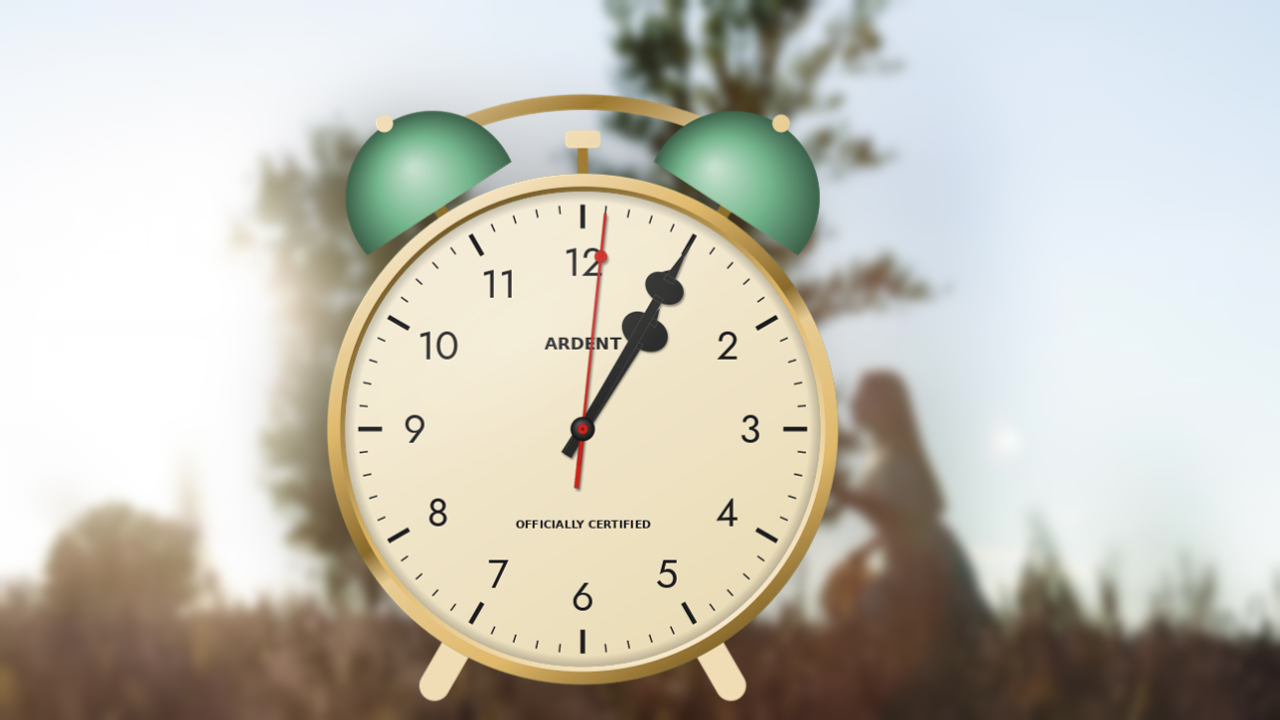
1:05:01
